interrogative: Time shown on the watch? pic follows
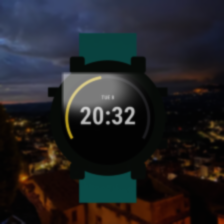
20:32
